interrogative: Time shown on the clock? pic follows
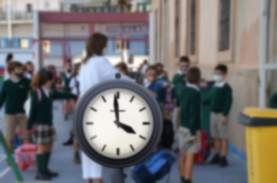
3:59
